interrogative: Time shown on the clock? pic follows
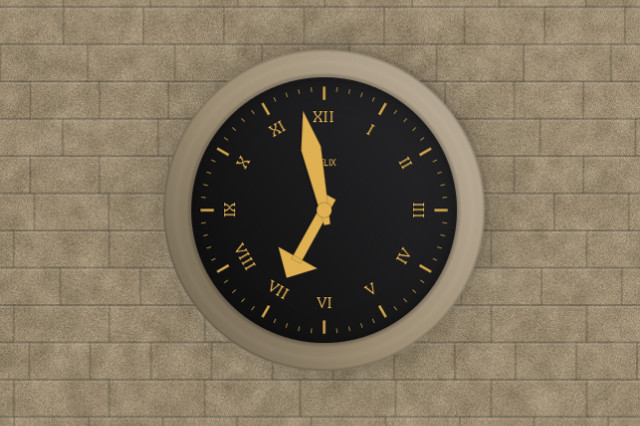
6:58
